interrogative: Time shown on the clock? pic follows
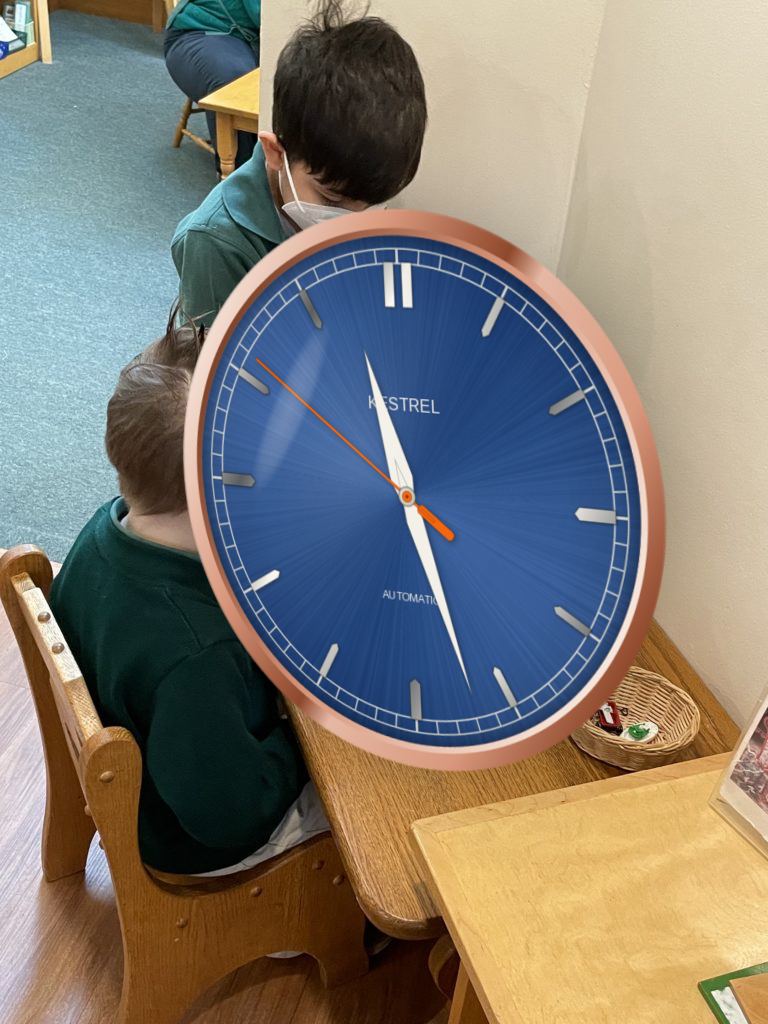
11:26:51
